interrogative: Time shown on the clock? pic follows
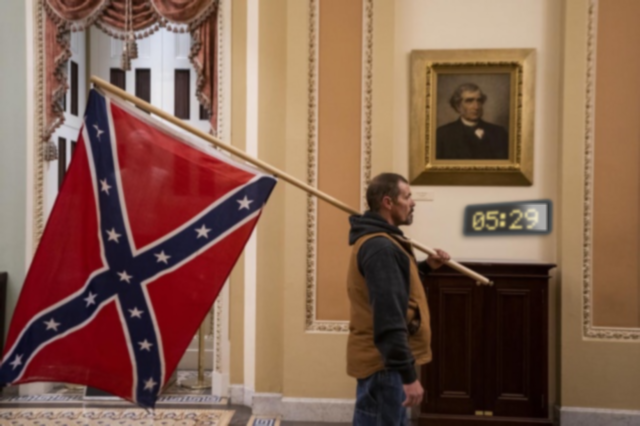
5:29
